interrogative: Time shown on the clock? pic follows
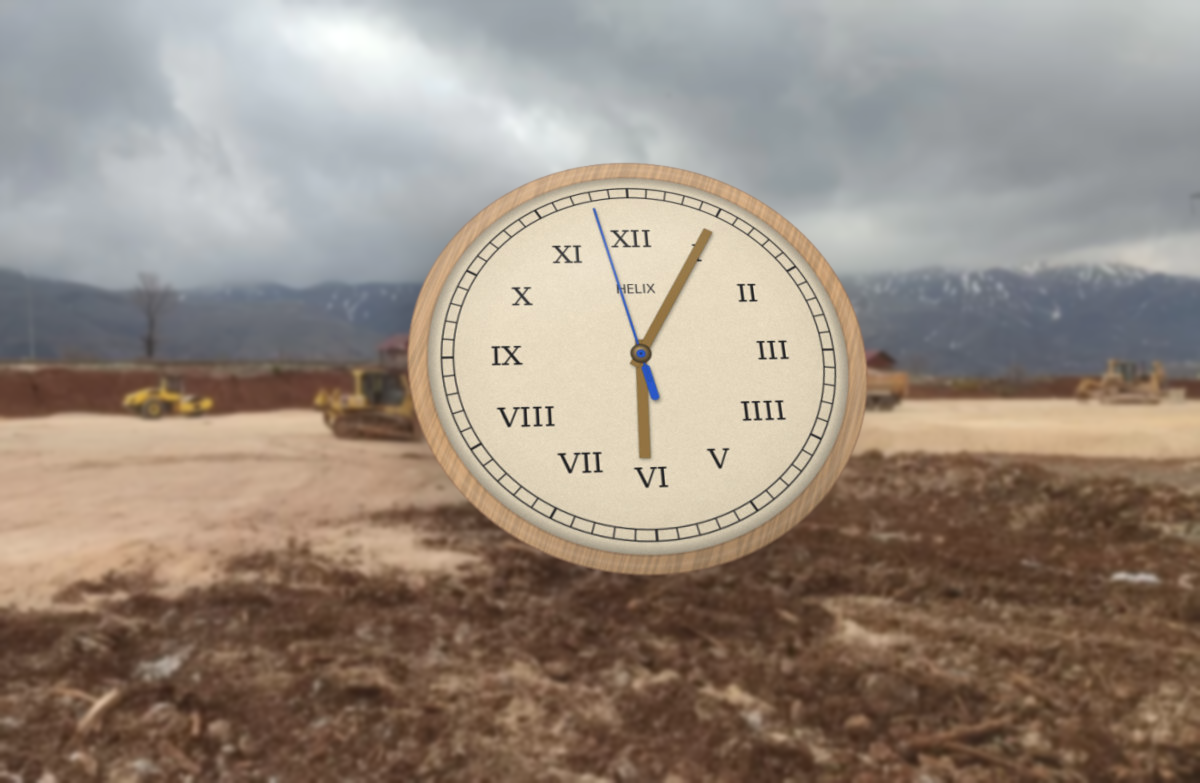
6:04:58
